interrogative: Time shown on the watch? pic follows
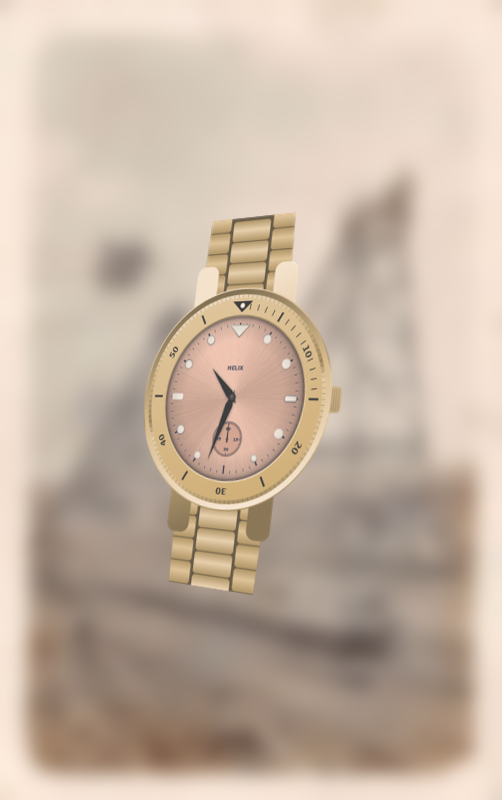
10:33
